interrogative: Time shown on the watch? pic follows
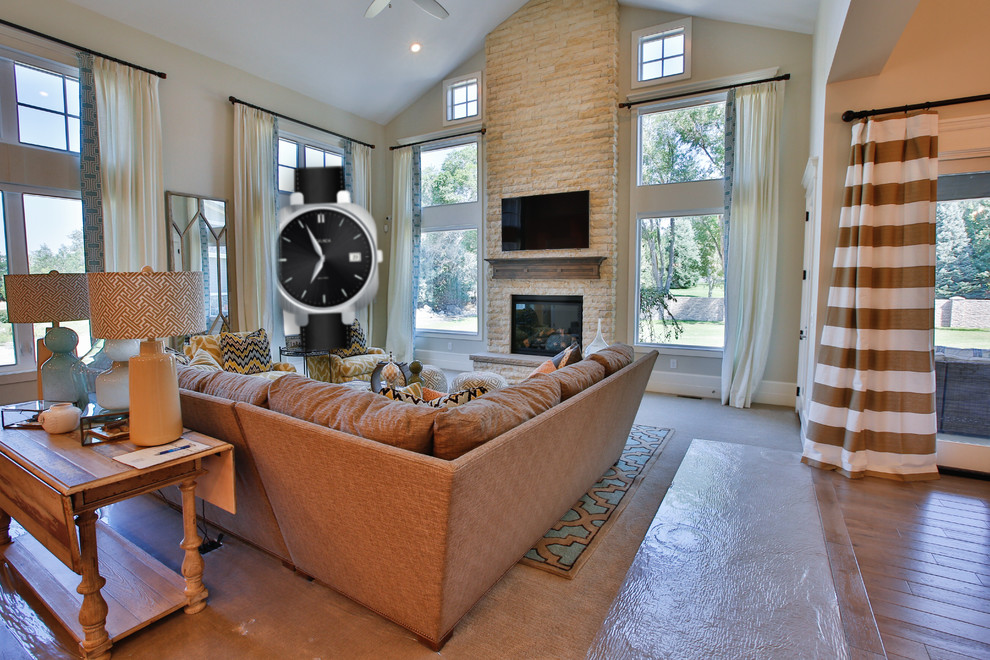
6:56
